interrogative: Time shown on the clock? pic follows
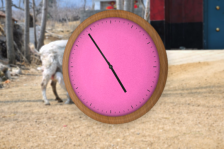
4:54
